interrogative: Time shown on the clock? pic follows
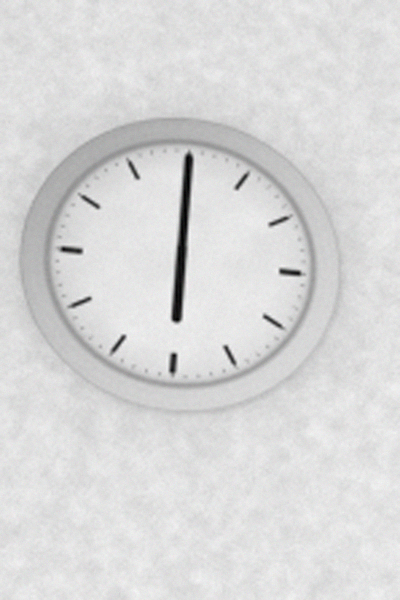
6:00
